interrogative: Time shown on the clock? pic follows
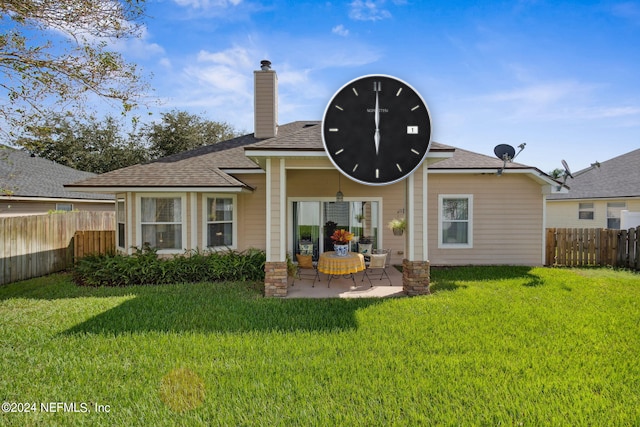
6:00
